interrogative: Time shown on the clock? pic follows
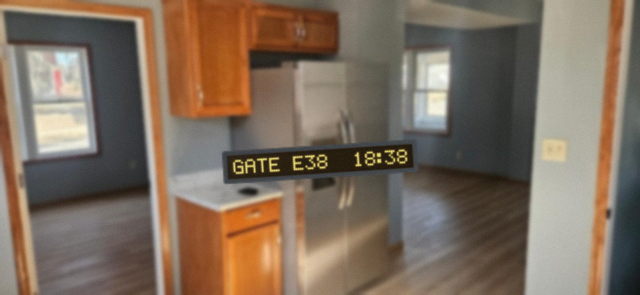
18:38
